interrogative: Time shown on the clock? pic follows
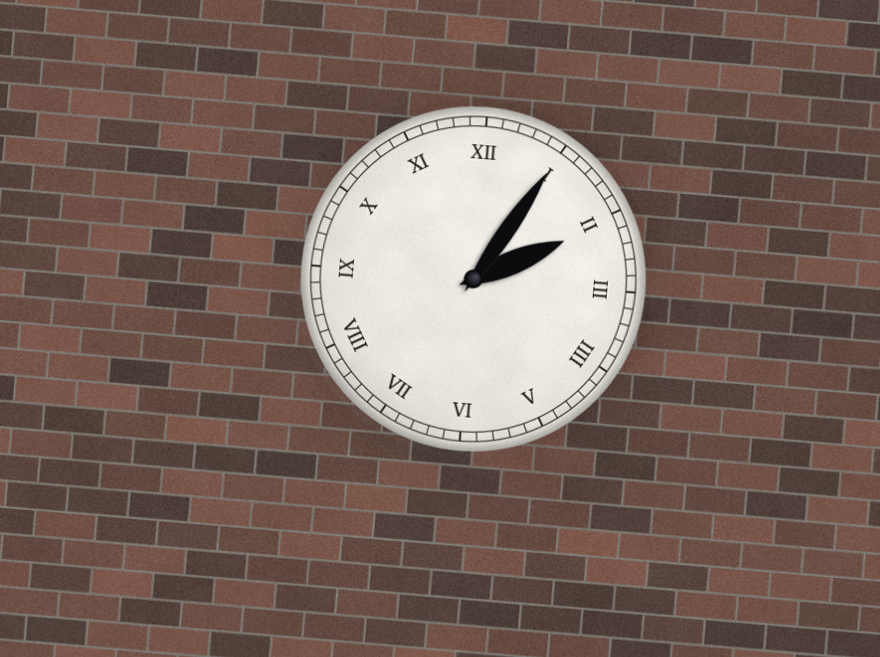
2:05
